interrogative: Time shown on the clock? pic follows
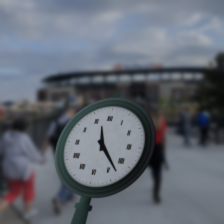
11:23
